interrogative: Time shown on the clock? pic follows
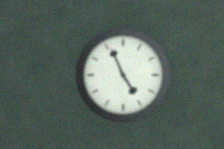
4:56
